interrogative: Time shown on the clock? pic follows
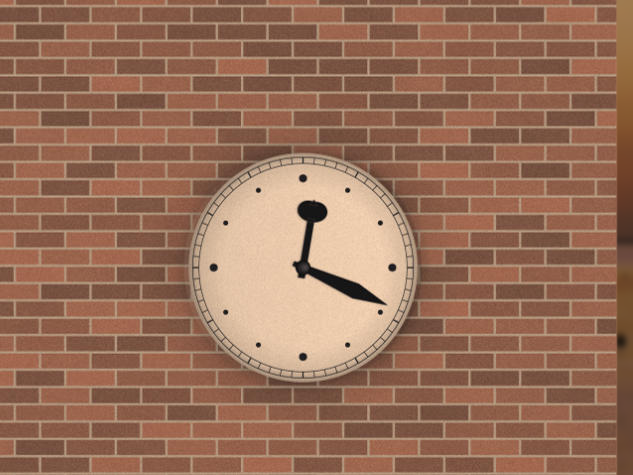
12:19
